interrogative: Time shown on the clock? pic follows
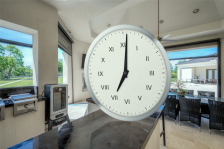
7:01
